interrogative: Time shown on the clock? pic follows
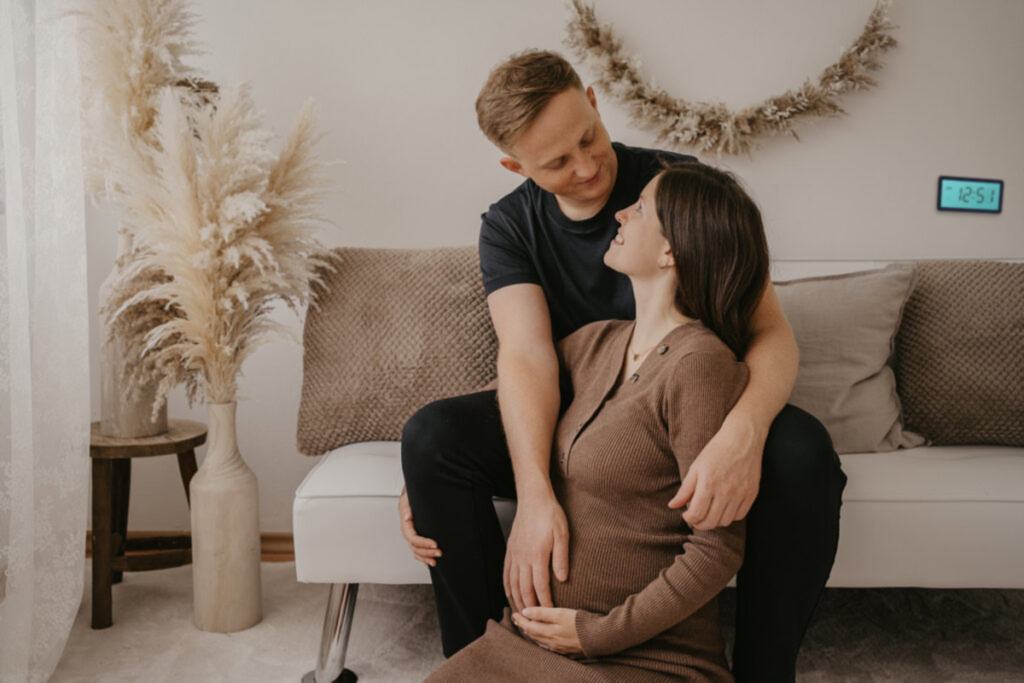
12:51
